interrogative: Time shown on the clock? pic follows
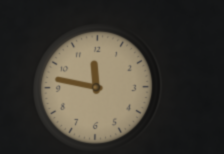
11:47
